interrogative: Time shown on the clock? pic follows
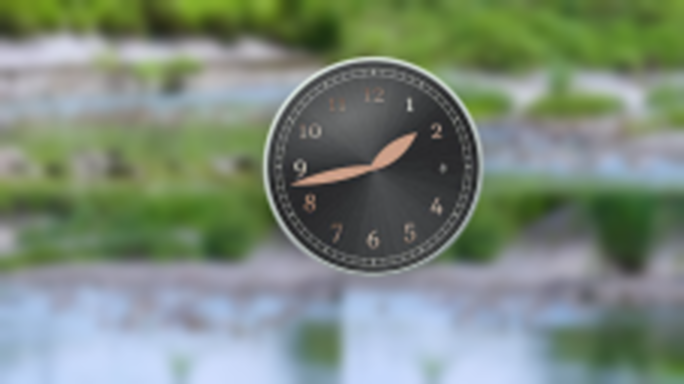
1:43
